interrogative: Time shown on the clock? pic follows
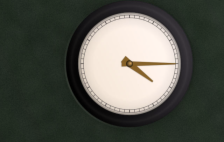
4:15
